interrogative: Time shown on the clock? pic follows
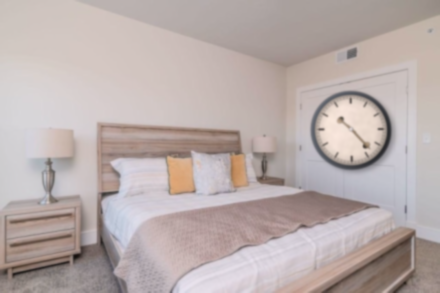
10:23
